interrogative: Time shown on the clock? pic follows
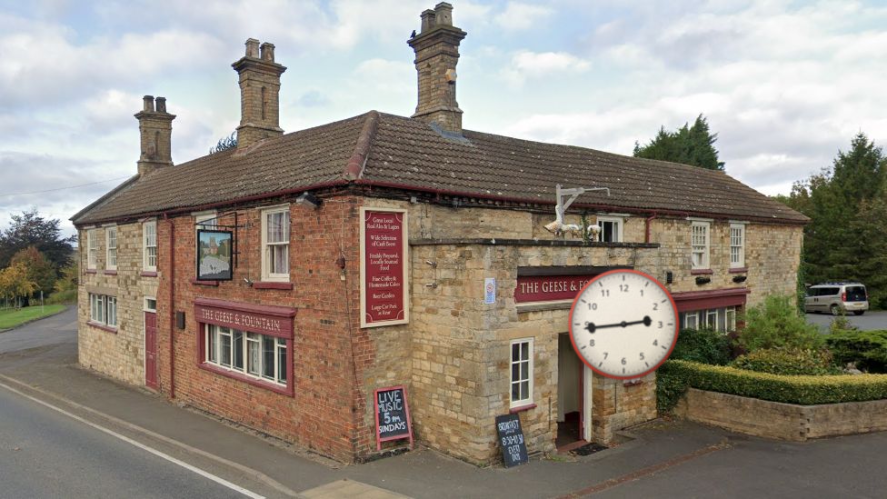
2:44
